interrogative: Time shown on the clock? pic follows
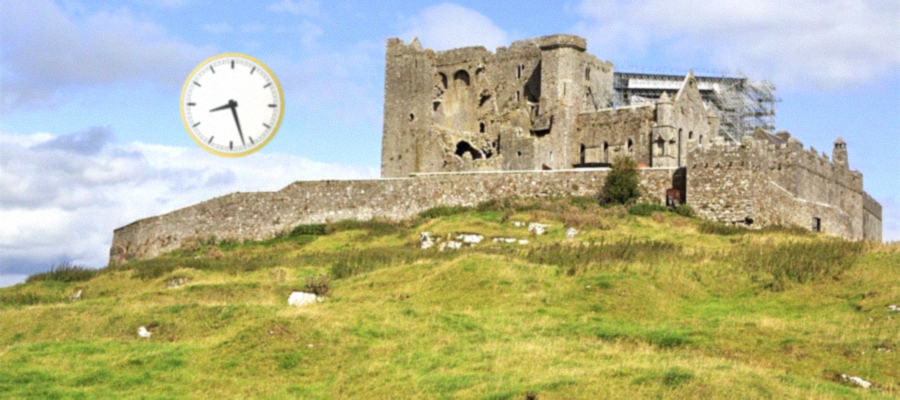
8:27
